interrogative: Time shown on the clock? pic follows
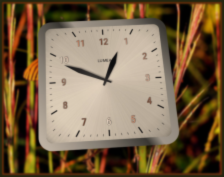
12:49
